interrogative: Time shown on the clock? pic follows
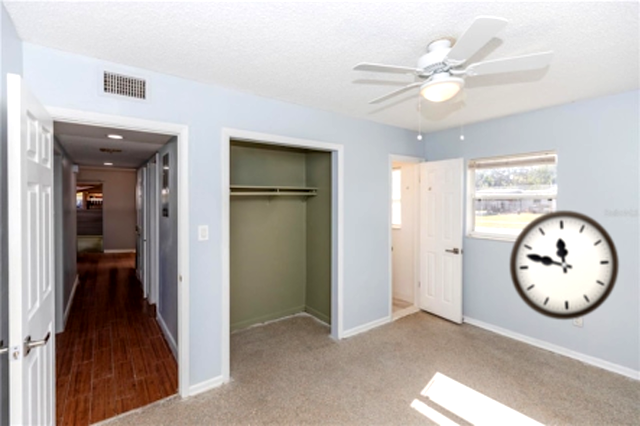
11:48
